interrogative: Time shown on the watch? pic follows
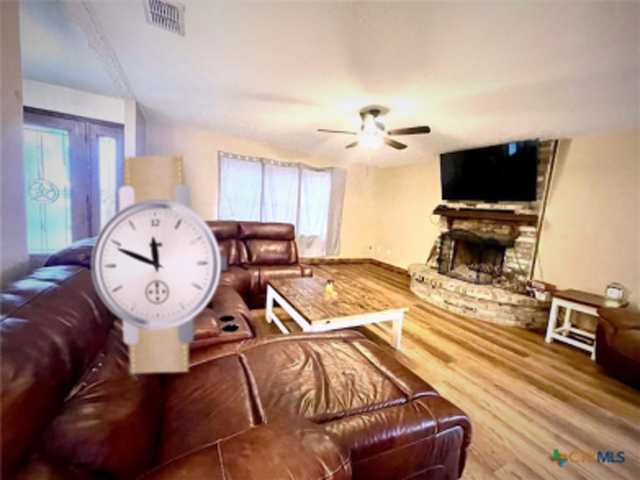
11:49
